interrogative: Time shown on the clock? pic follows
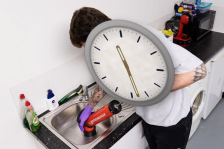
11:28
